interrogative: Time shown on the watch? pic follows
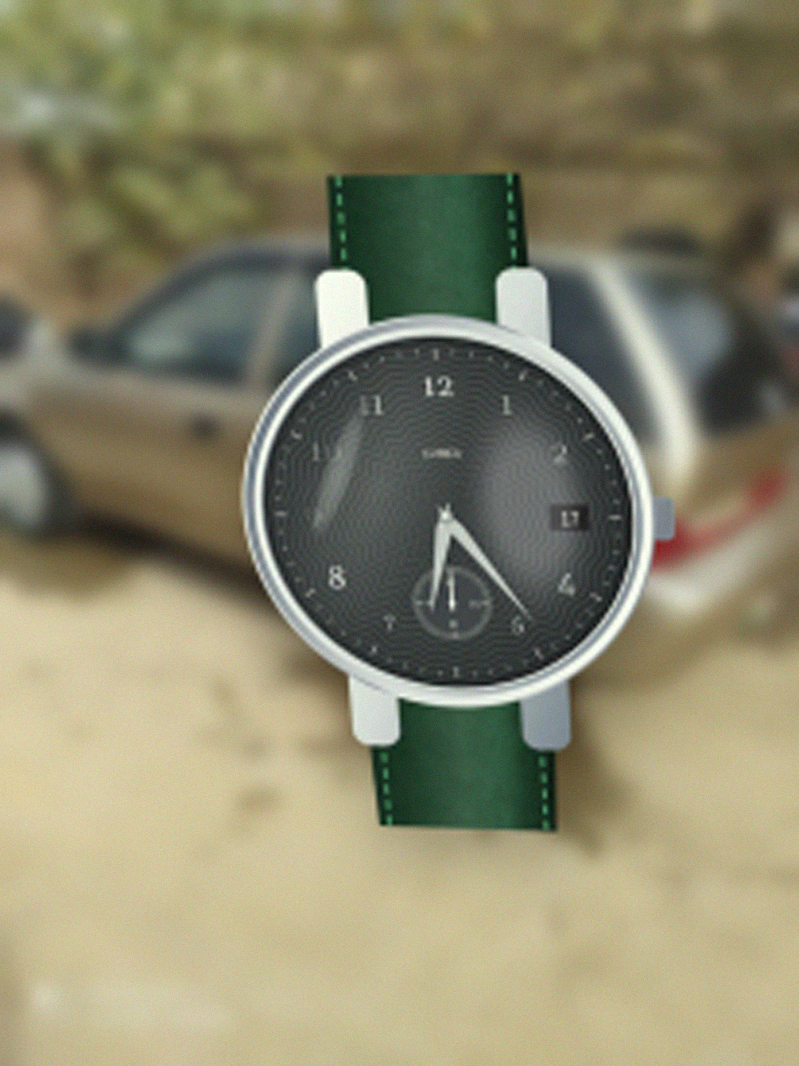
6:24
